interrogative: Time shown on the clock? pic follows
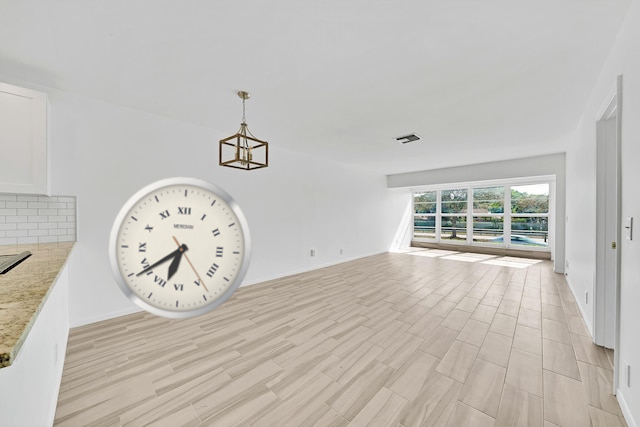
6:39:24
